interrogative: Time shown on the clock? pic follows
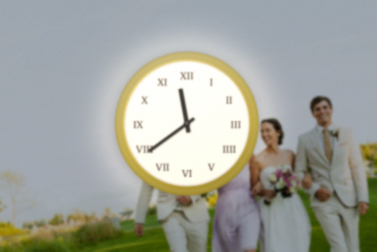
11:39
